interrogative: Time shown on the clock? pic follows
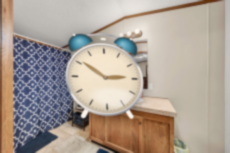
2:51
